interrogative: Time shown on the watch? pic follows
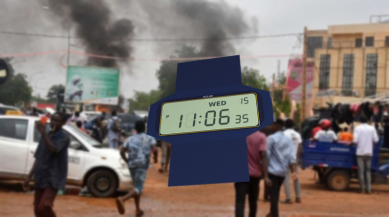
11:06:35
